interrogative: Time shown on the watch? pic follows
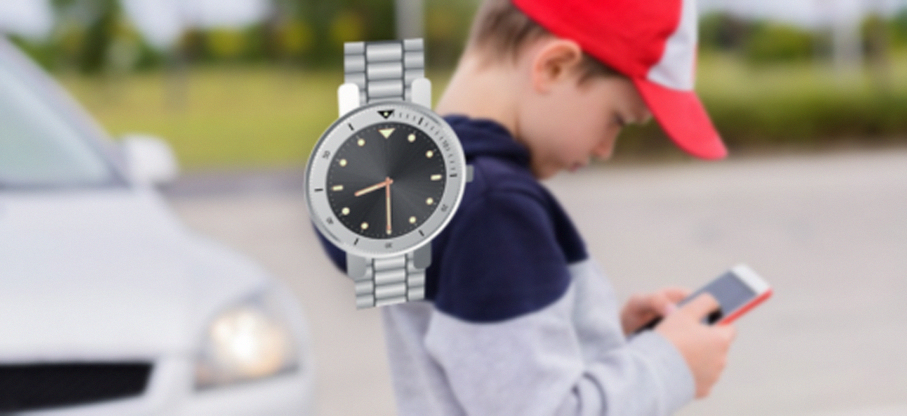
8:30
